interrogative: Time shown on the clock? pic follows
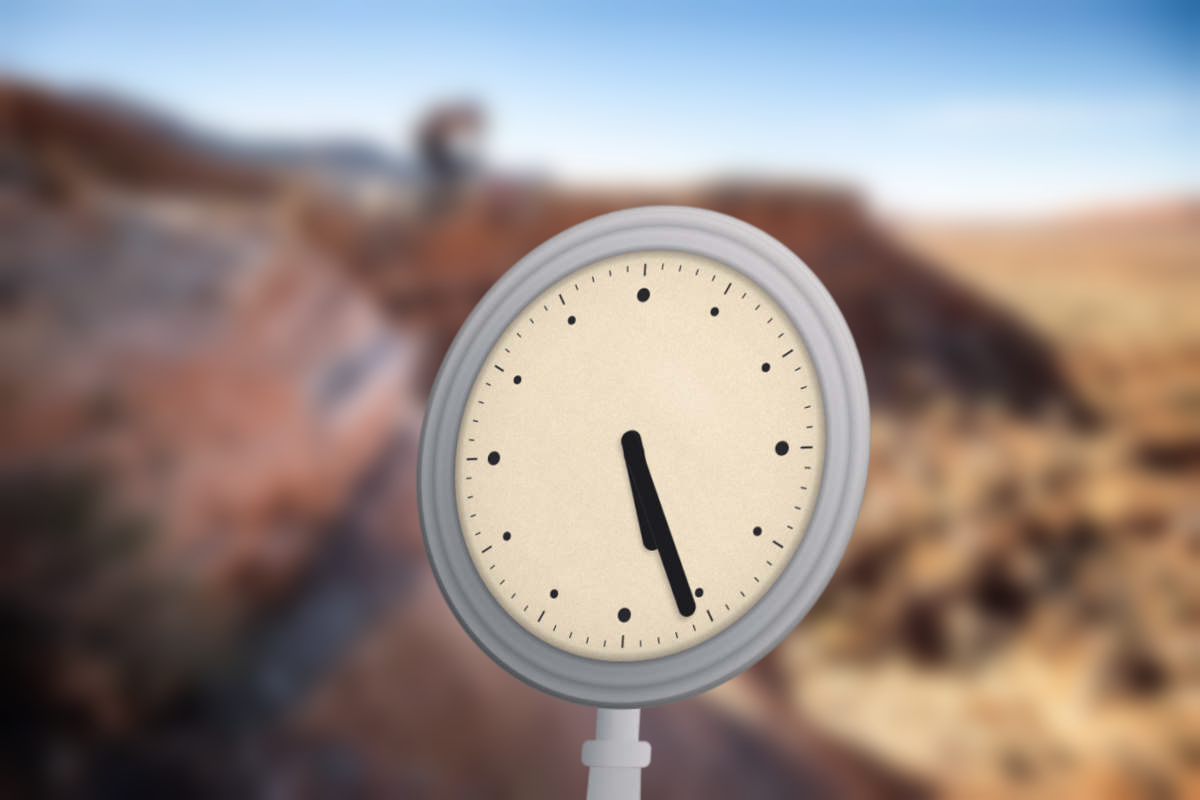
5:26
